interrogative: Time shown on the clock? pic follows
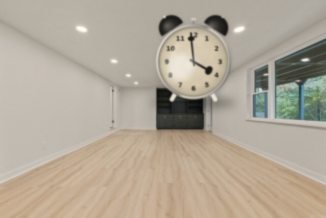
3:59
